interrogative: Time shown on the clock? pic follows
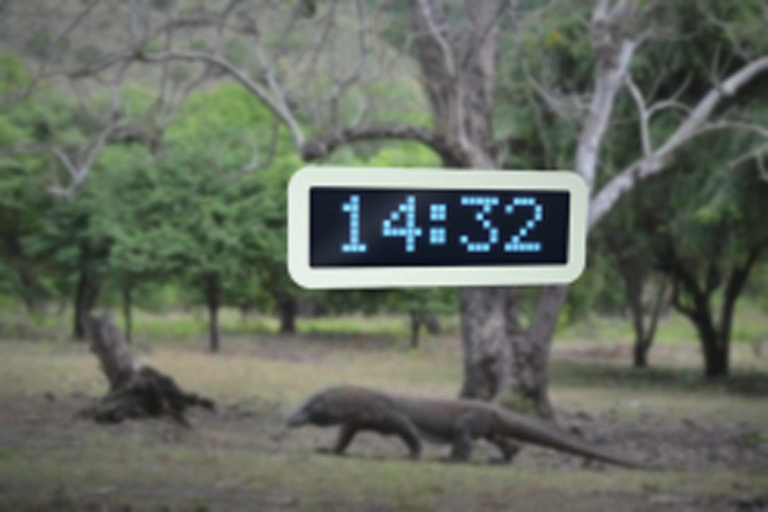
14:32
